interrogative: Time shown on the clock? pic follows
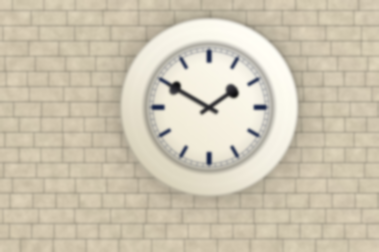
1:50
